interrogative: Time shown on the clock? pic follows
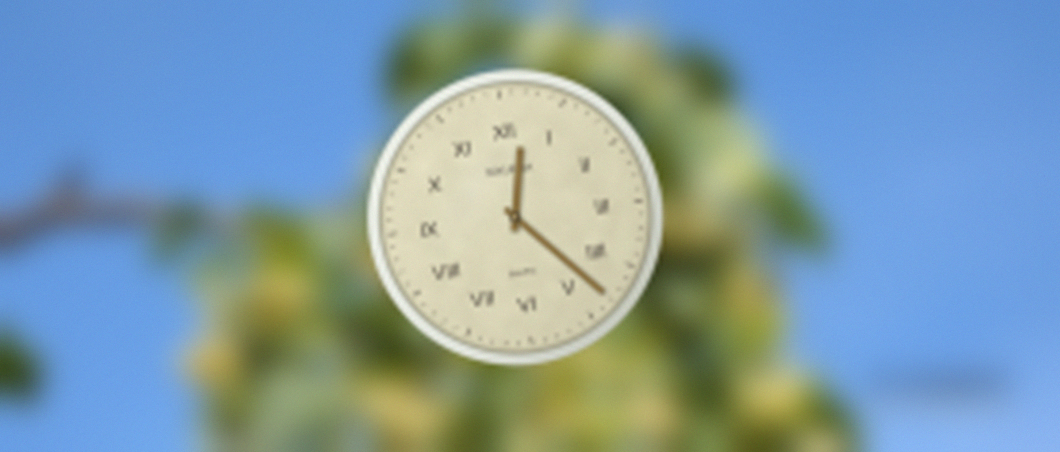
12:23
